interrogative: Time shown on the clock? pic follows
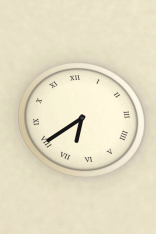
6:40
